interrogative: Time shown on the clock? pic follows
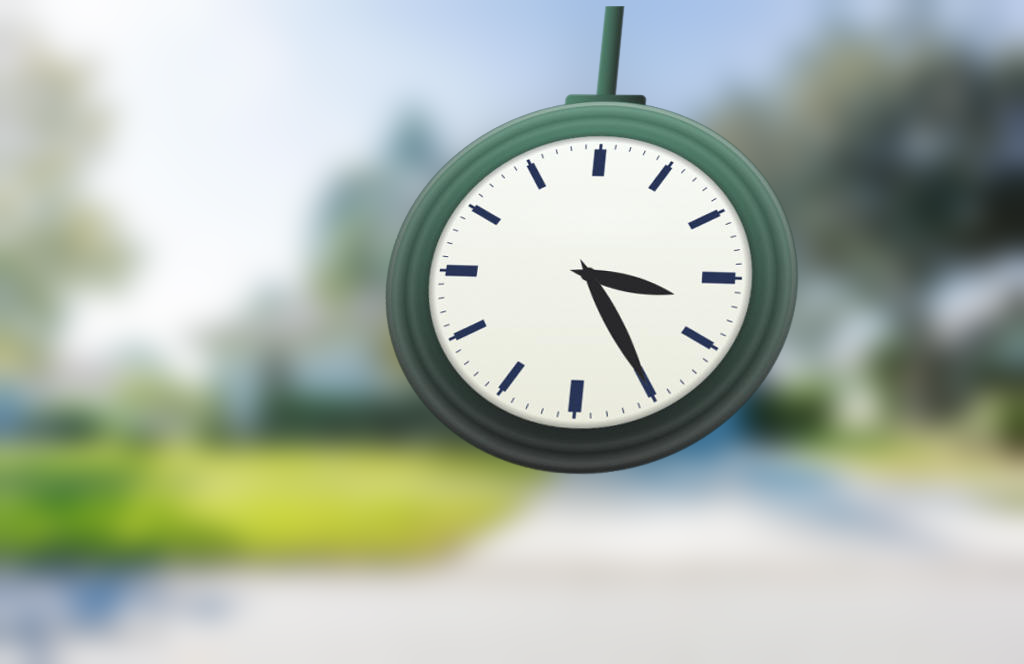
3:25
